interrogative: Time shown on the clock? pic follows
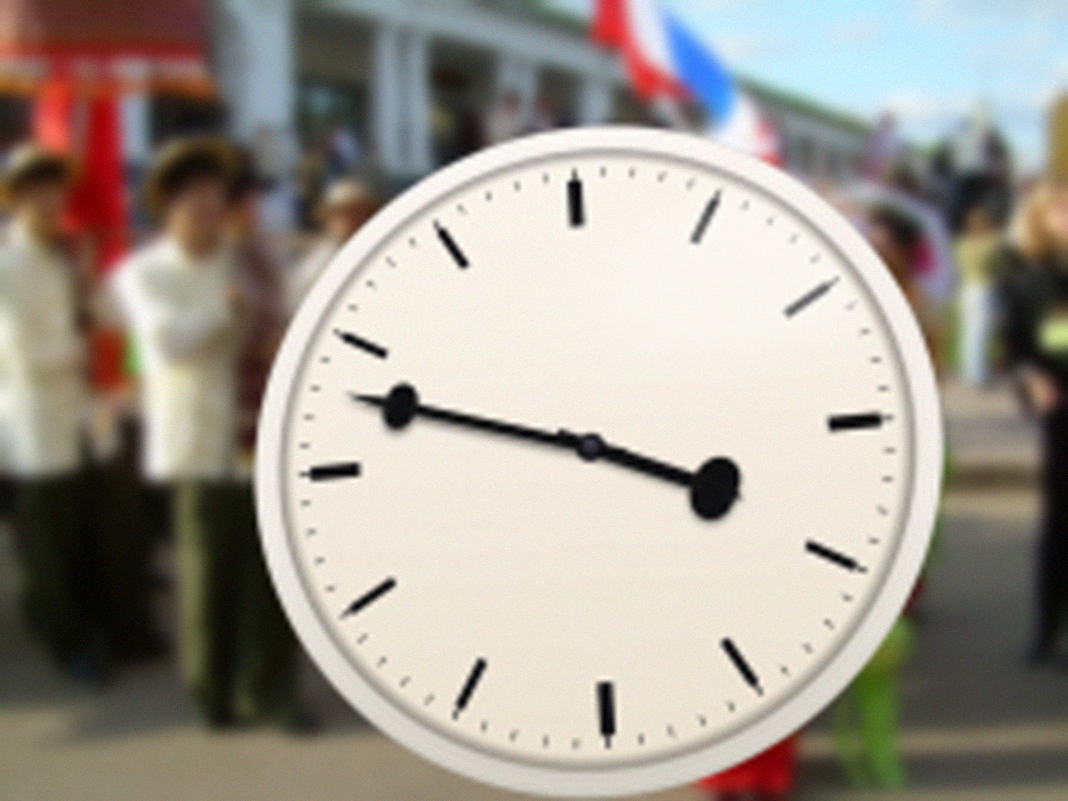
3:48
